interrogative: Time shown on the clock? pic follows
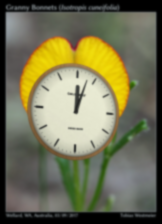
12:03
